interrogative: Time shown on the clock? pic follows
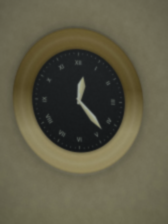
12:23
